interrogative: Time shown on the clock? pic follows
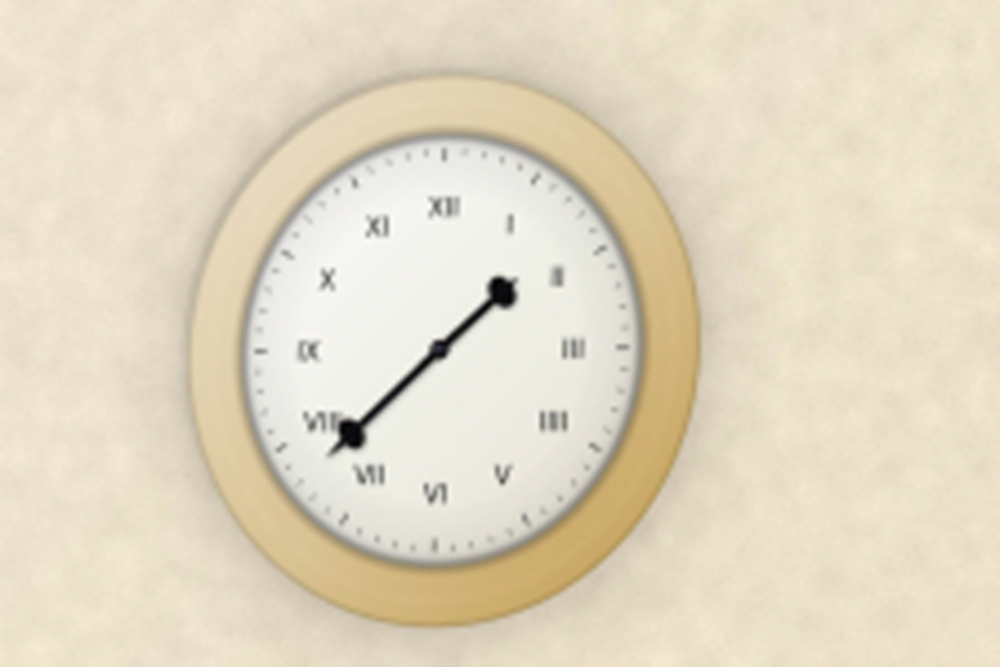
1:38
